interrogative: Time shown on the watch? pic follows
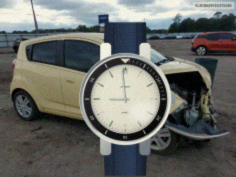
8:59
